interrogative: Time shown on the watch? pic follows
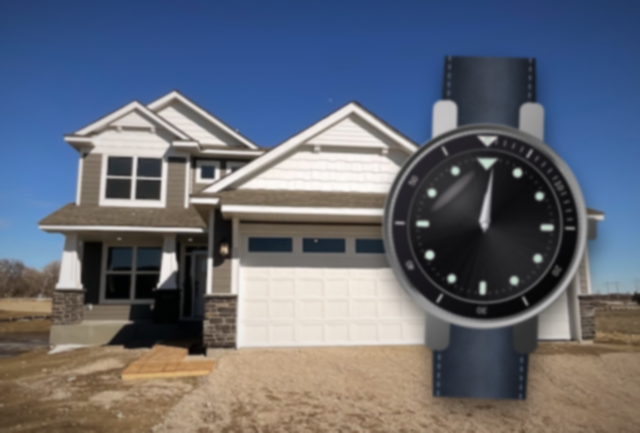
12:01
